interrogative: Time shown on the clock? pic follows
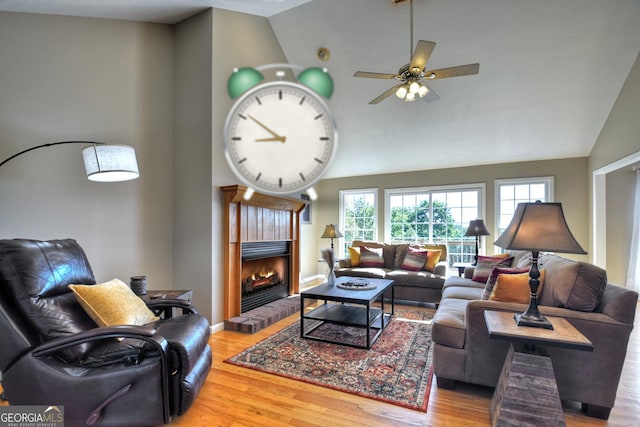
8:51
